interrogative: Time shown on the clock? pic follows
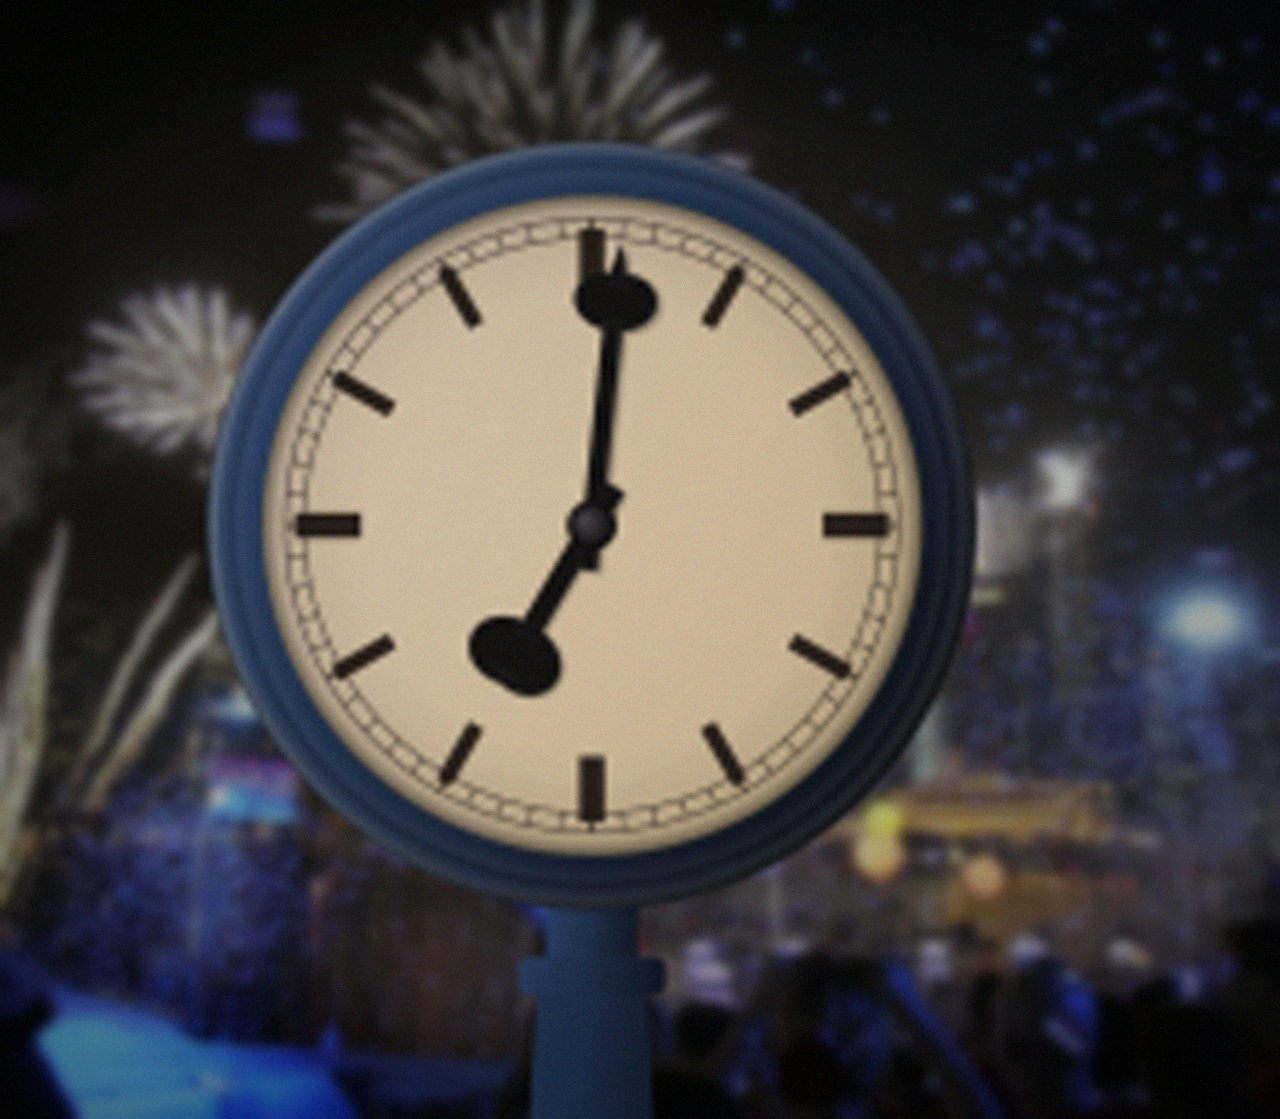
7:01
